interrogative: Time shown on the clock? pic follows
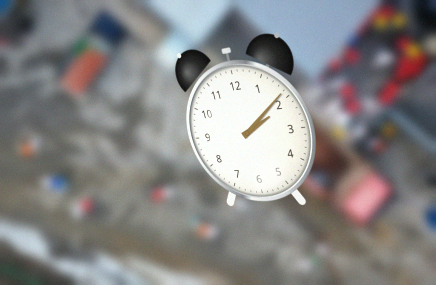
2:09
